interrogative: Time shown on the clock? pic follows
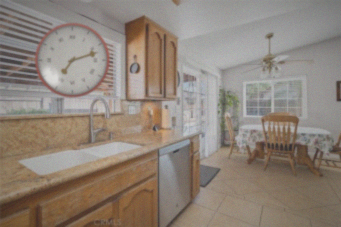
7:12
